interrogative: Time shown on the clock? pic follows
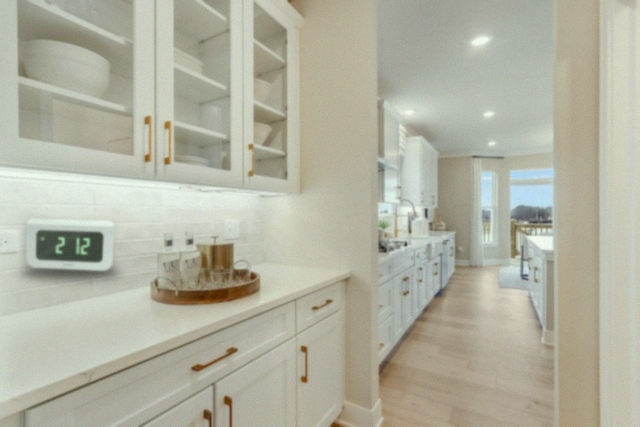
2:12
